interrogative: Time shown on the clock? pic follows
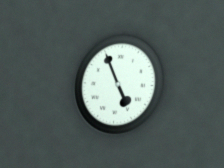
4:55
